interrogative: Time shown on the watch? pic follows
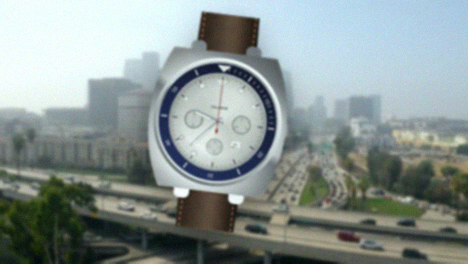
9:37
